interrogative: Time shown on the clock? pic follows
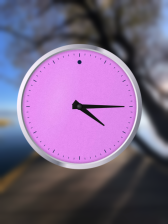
4:15
